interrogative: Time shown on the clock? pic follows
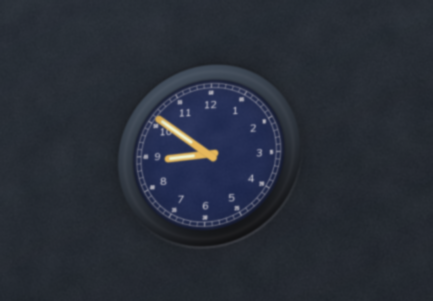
8:51
